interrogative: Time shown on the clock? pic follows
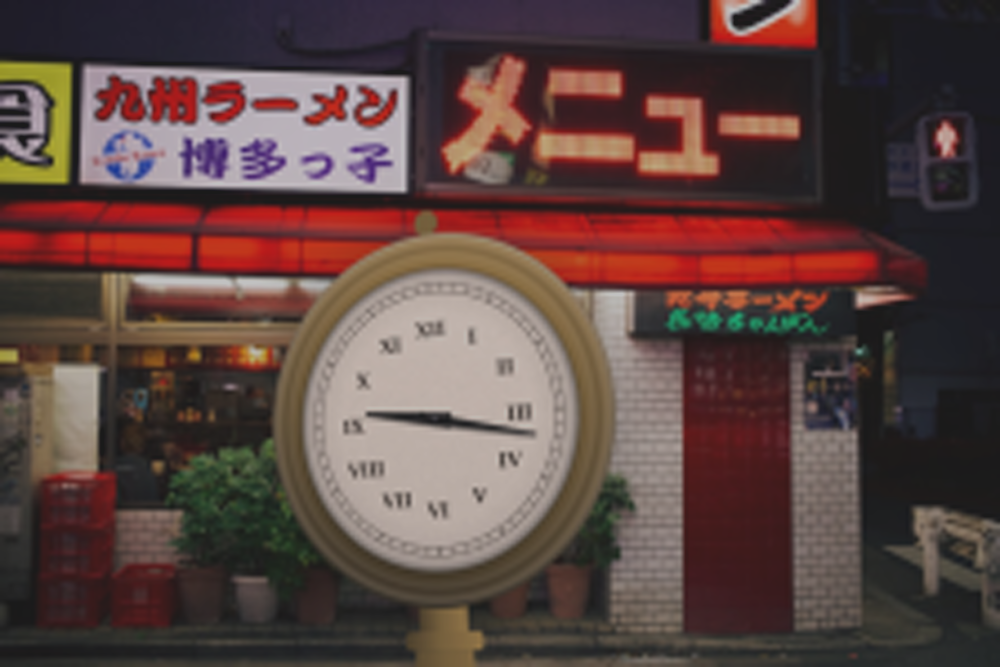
9:17
